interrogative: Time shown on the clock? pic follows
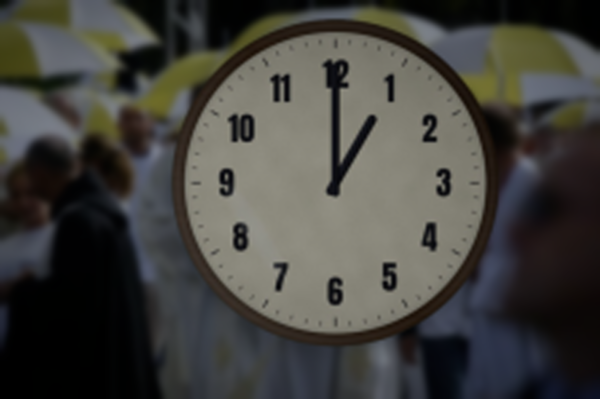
1:00
